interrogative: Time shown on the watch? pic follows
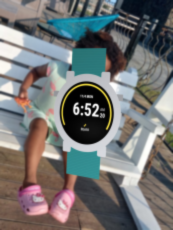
6:52
